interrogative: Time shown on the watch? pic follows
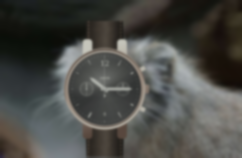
10:15
